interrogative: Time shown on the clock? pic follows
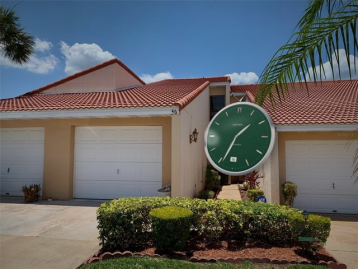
1:34
